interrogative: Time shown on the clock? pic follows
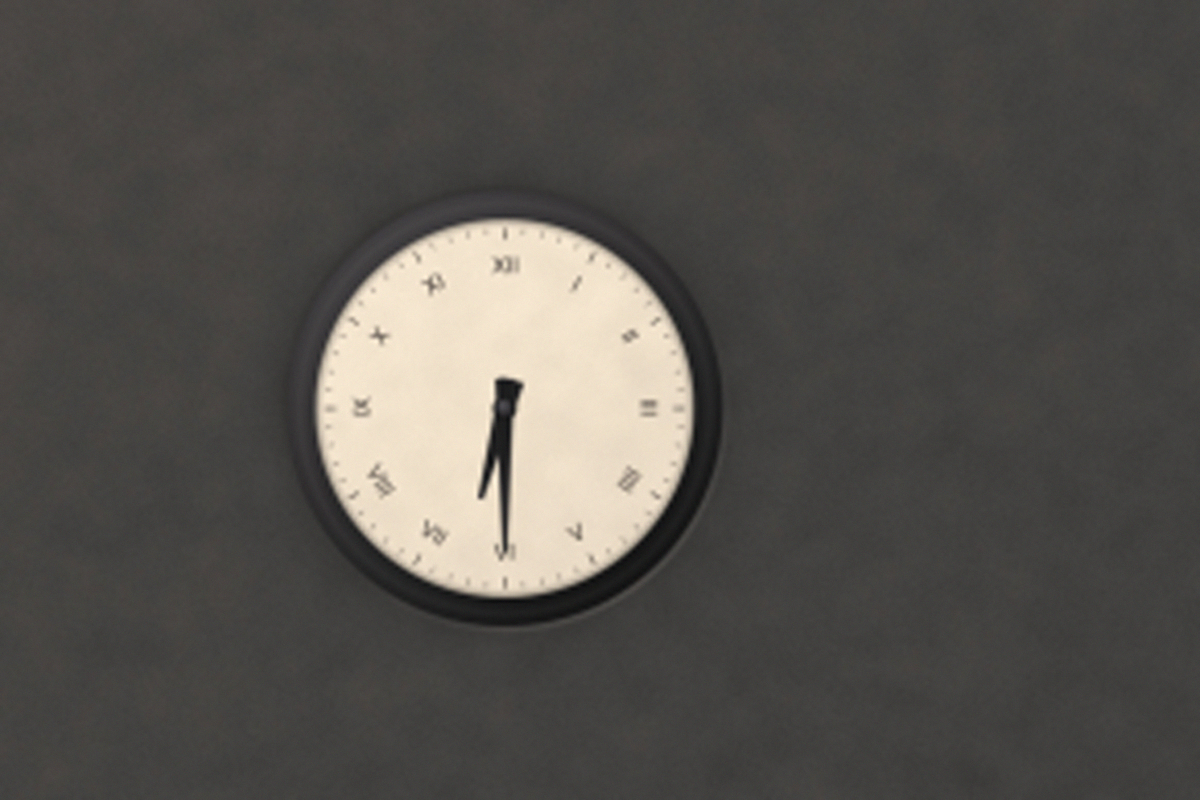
6:30
